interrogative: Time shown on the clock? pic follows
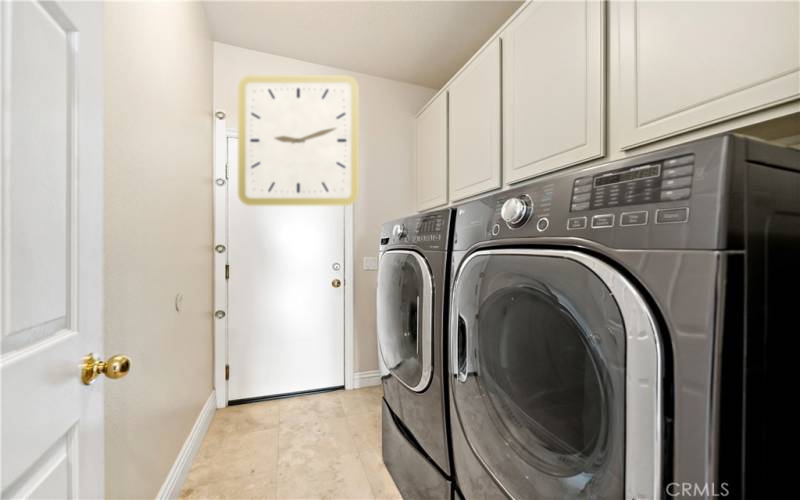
9:12
